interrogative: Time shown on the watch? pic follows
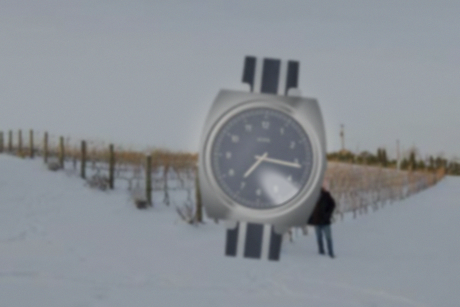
7:16
